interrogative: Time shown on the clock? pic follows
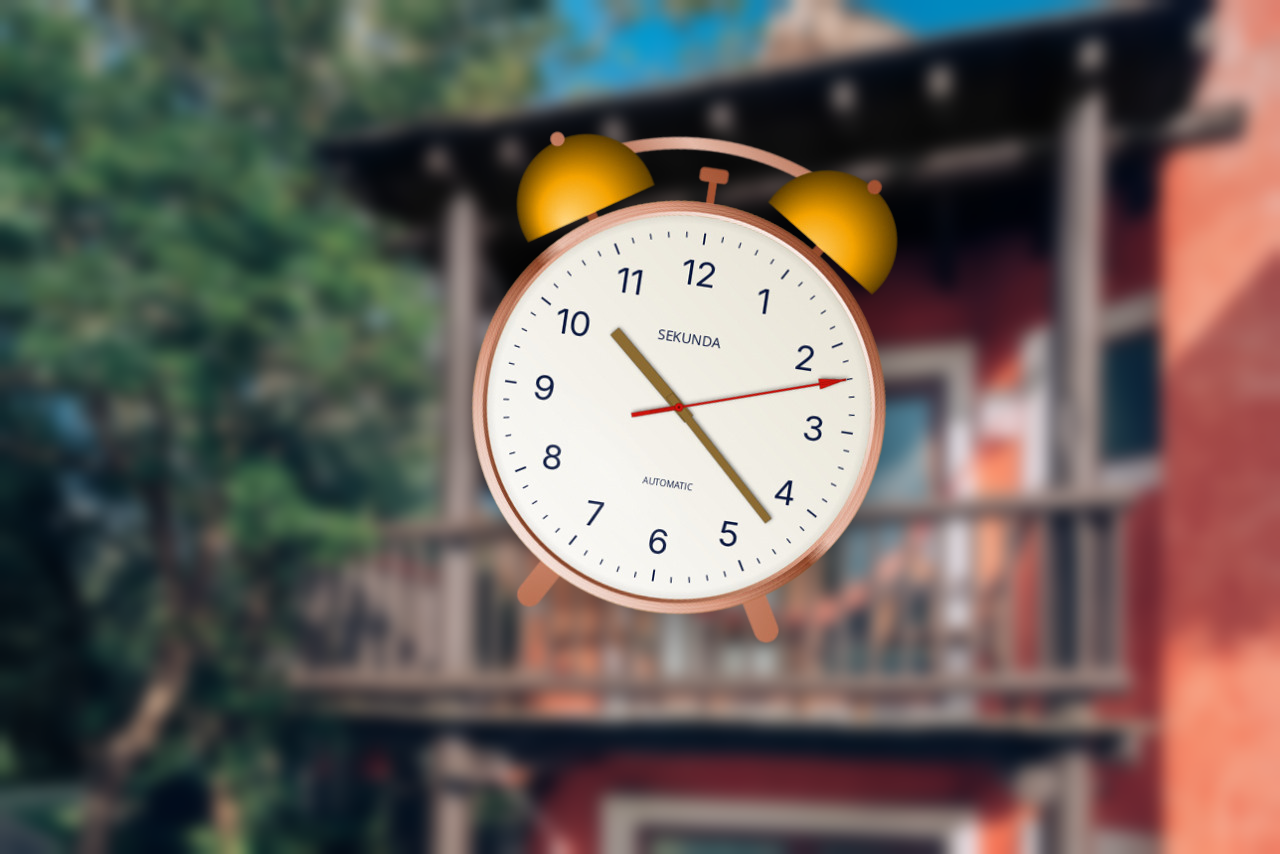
10:22:12
